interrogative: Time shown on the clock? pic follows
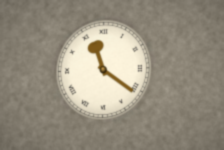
11:21
